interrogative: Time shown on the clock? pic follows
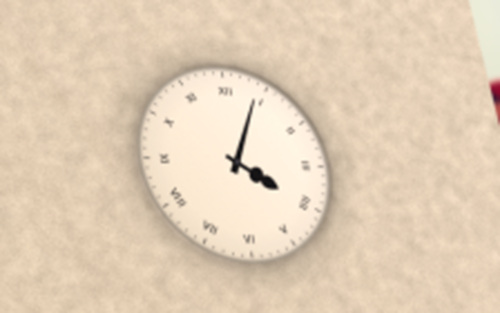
4:04
